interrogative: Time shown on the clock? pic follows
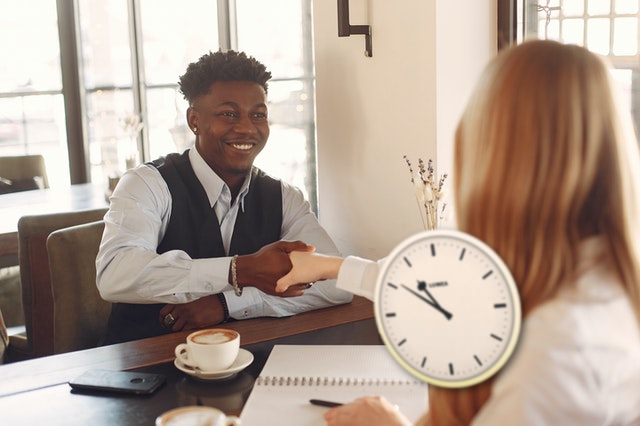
10:51
